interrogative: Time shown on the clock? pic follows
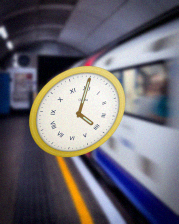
4:00
